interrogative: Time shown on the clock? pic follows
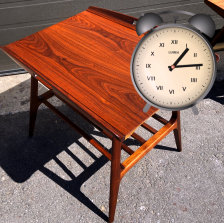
1:14
